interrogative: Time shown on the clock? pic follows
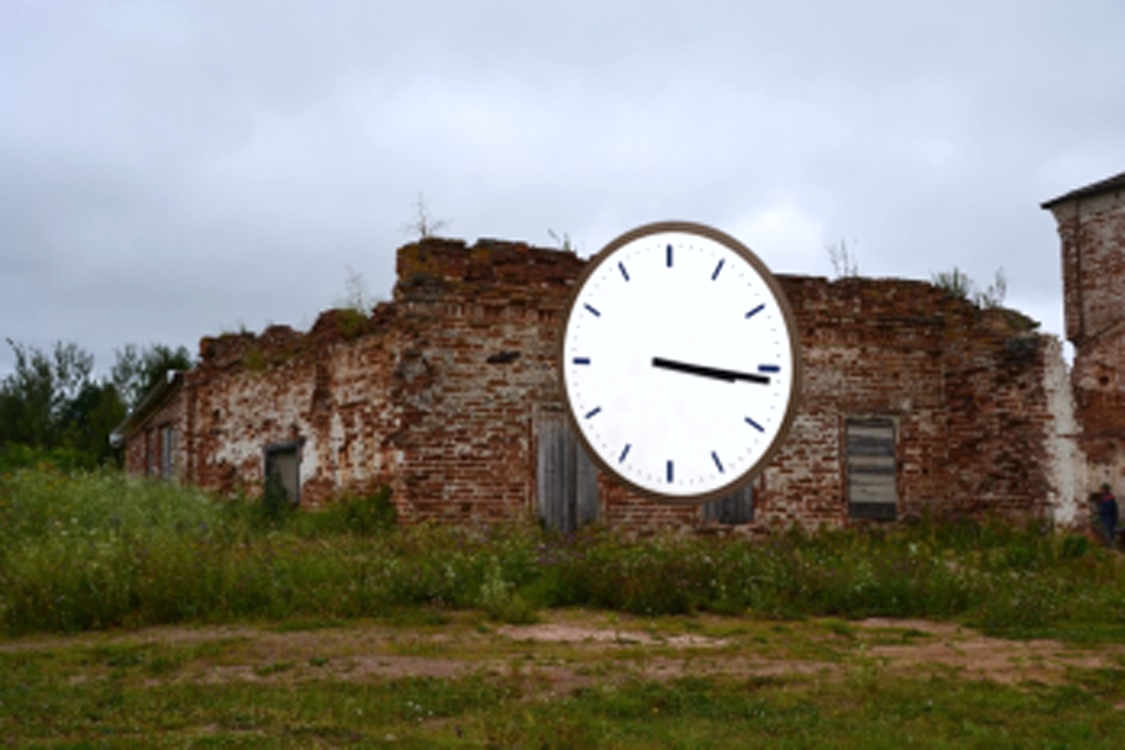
3:16
